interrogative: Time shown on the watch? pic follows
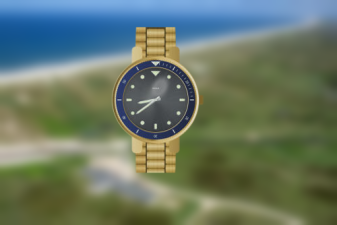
8:39
